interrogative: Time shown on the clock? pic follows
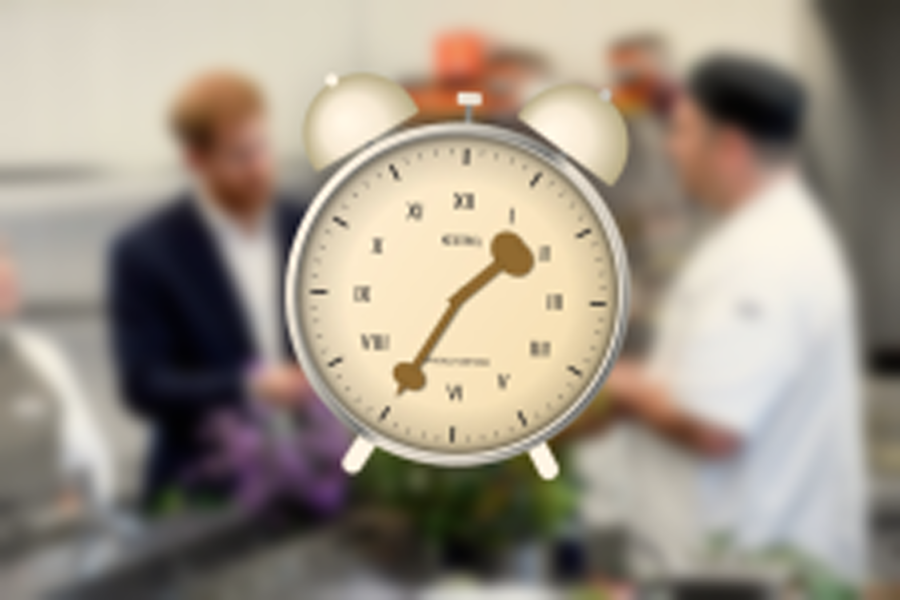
1:35
